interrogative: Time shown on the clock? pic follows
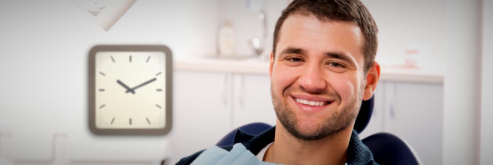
10:11
